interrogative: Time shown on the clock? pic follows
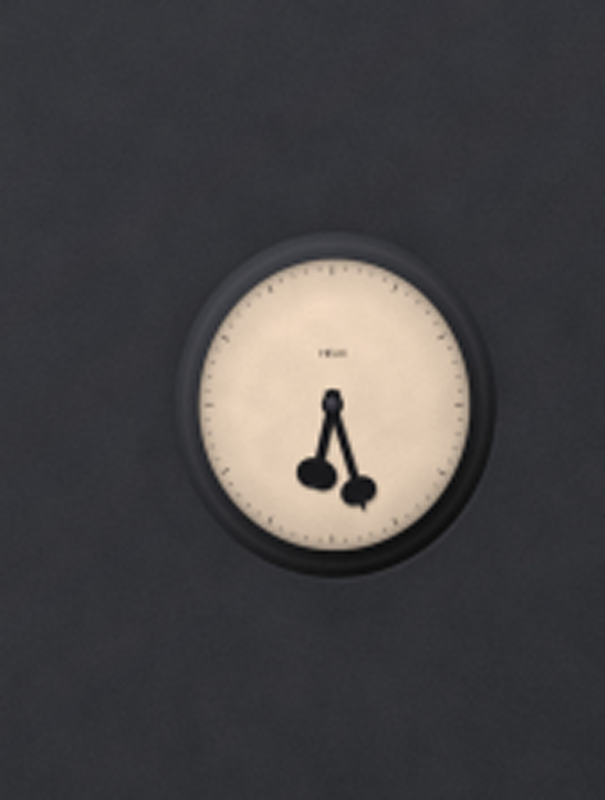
6:27
